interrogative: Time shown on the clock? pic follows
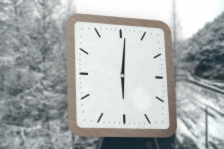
6:01
